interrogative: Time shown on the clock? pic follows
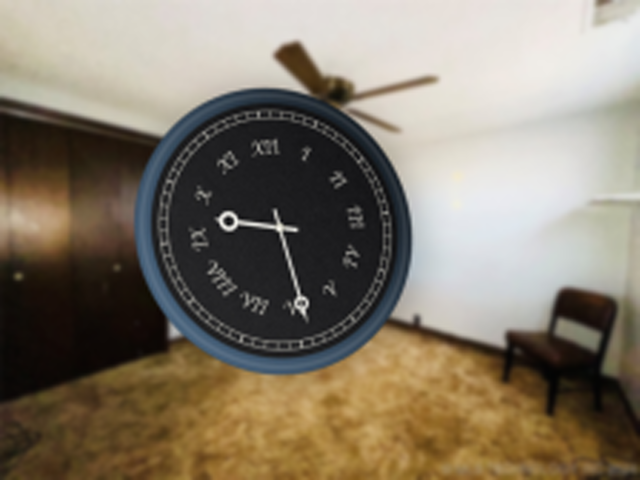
9:29
